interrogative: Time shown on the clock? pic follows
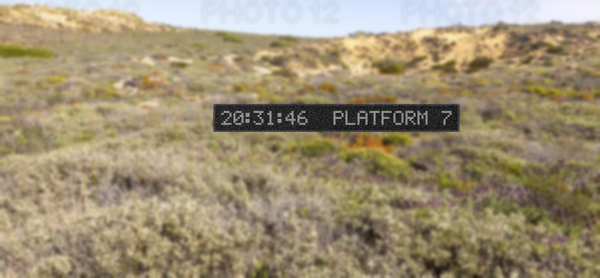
20:31:46
